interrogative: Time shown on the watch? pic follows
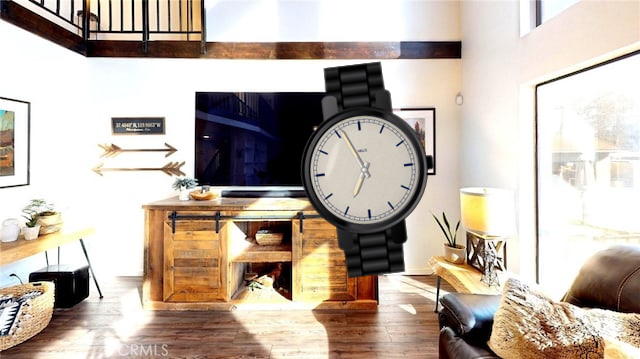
6:56
